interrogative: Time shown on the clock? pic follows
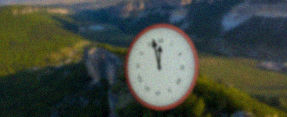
11:57
